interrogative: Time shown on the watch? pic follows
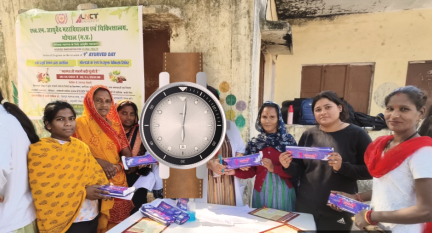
6:01
